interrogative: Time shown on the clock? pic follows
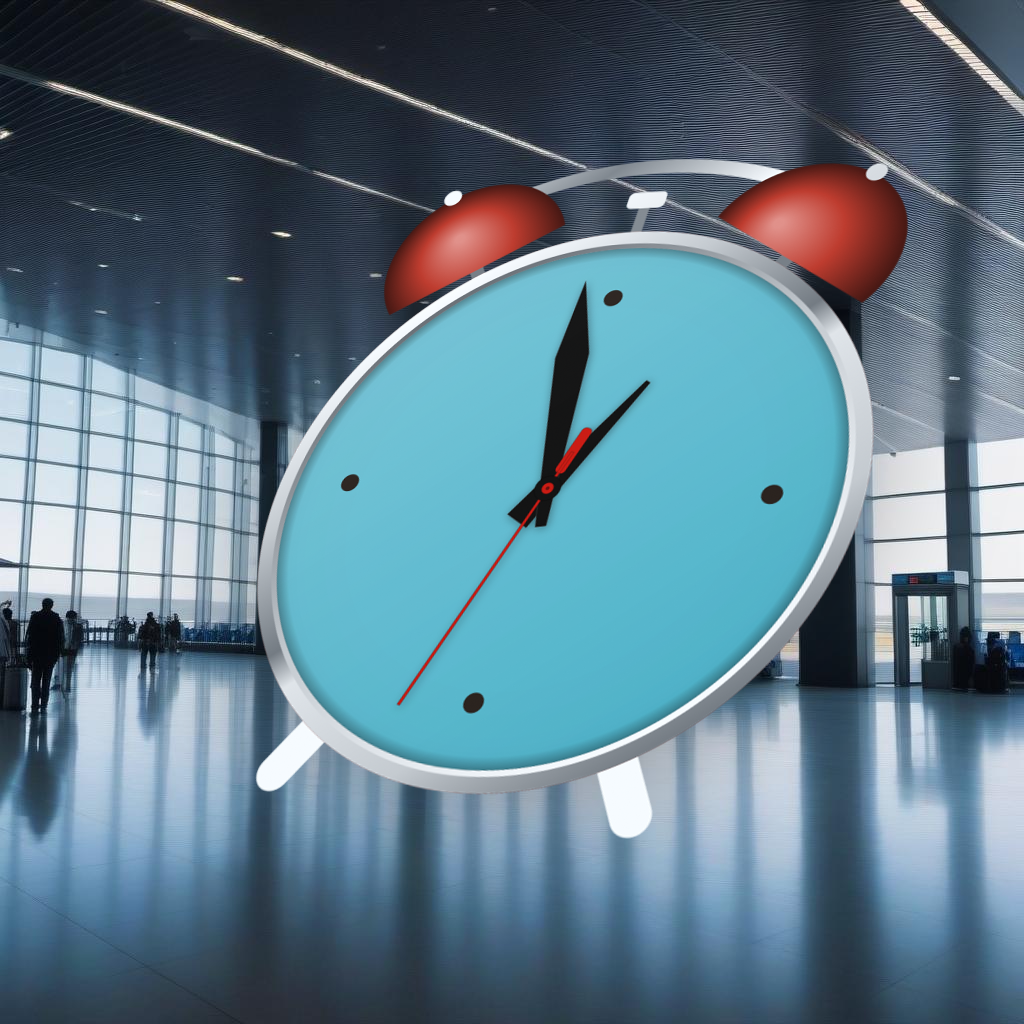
12:58:33
